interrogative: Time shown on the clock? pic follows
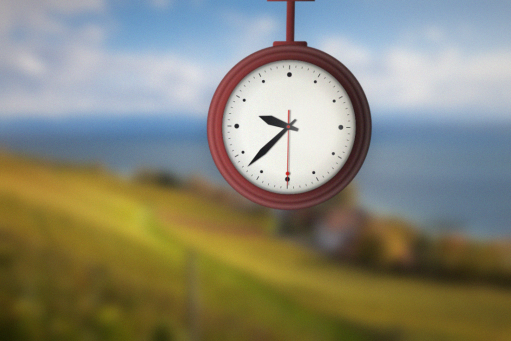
9:37:30
